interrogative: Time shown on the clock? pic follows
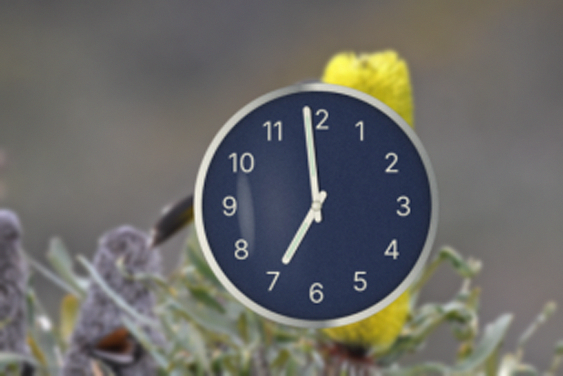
6:59
